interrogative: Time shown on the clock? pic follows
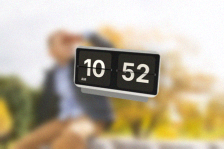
10:52
